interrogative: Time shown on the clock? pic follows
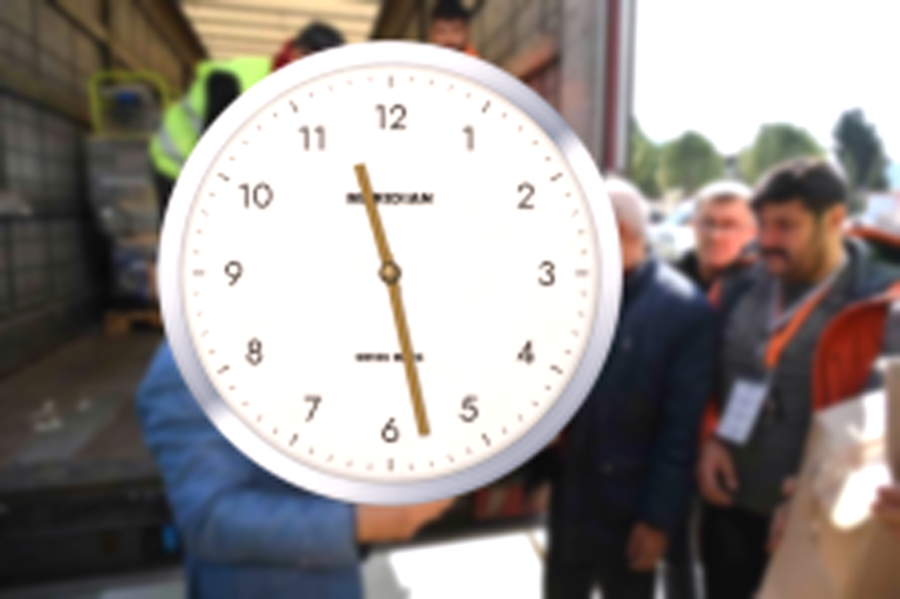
11:28
